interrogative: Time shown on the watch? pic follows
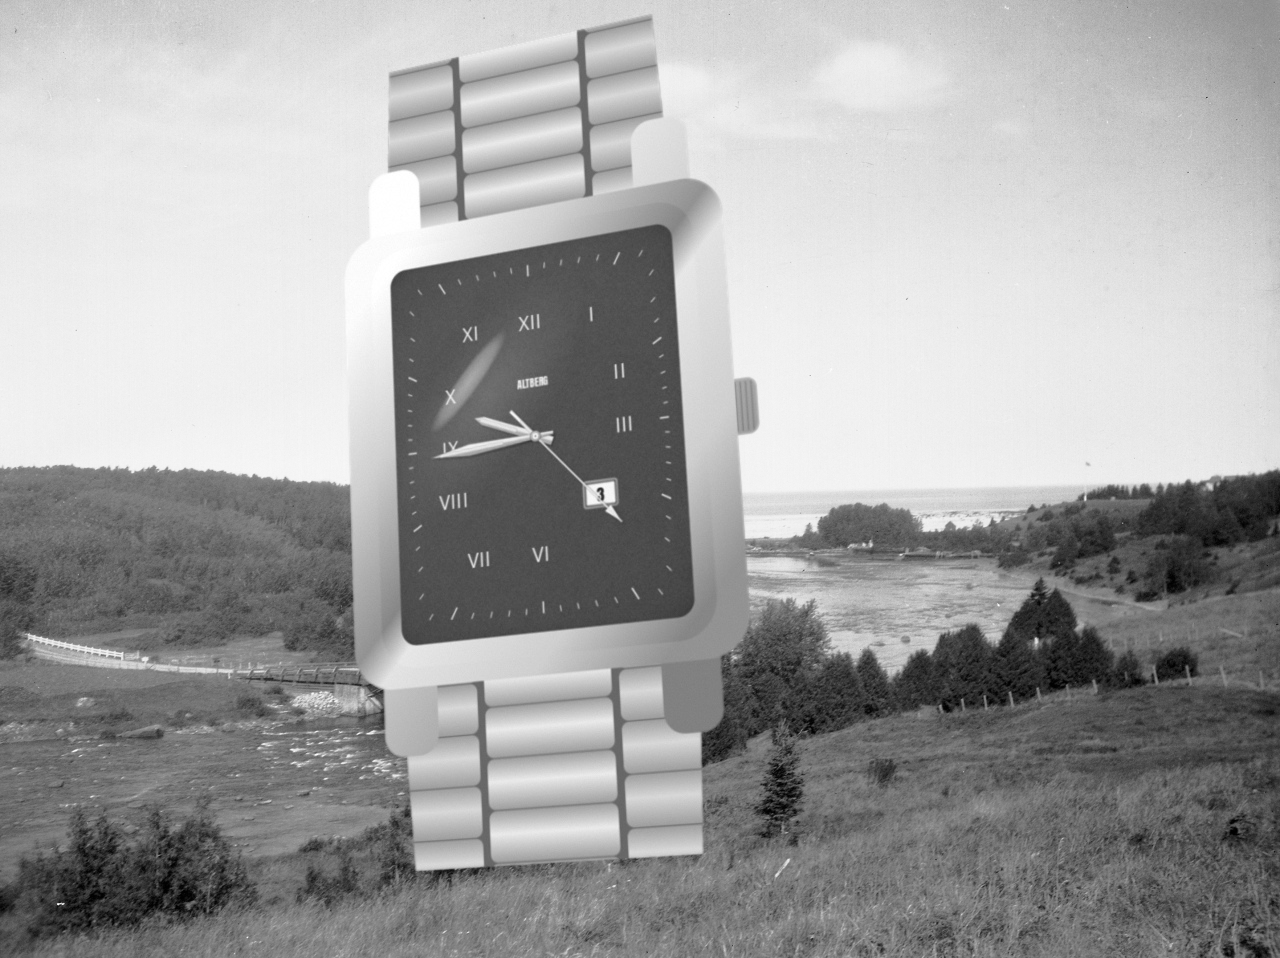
9:44:23
